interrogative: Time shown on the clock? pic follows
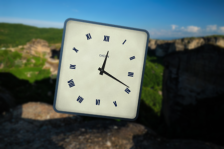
12:19
